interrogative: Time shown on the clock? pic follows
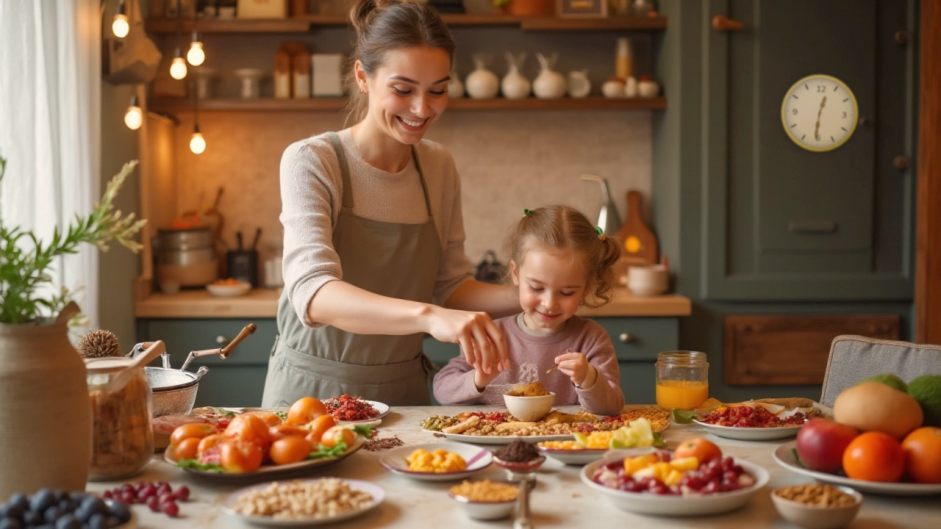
12:31
